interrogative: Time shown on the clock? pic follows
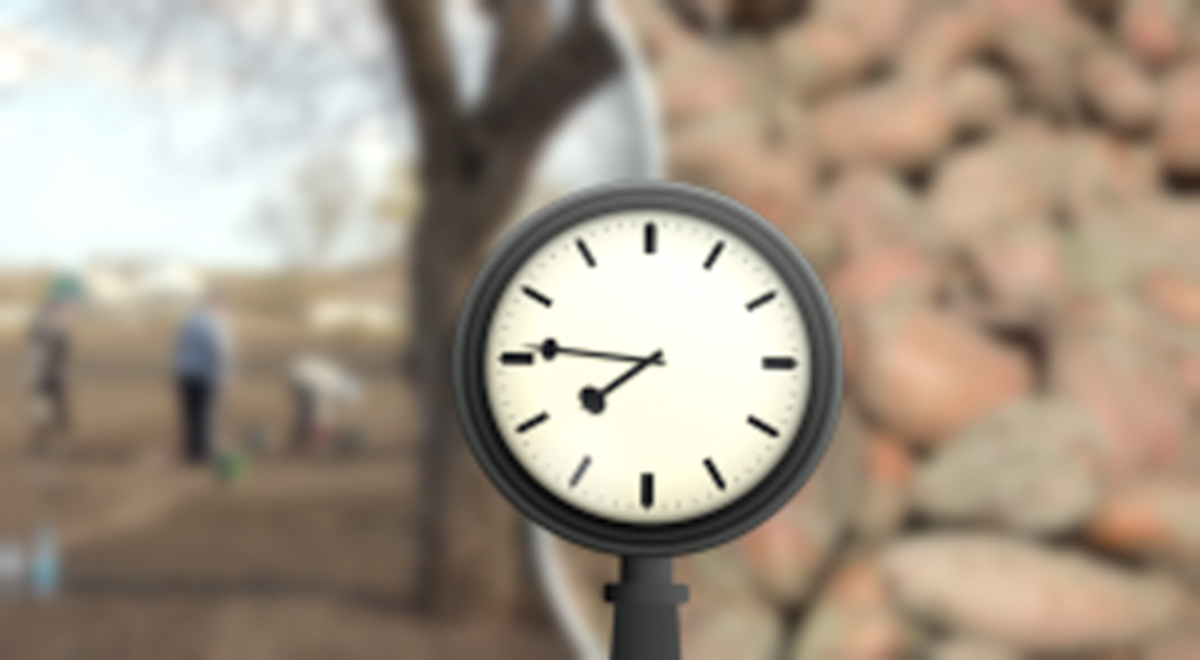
7:46
